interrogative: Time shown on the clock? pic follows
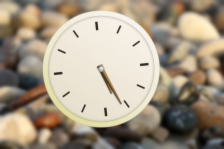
5:26
